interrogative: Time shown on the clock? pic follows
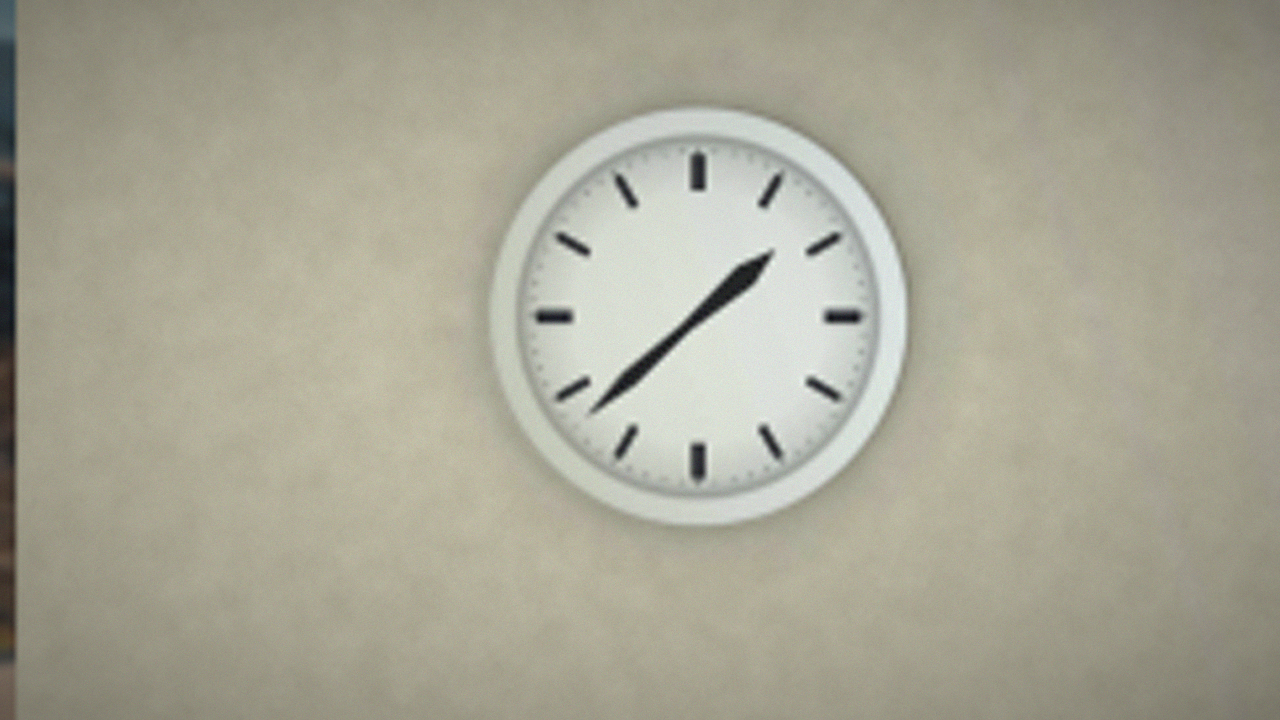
1:38
